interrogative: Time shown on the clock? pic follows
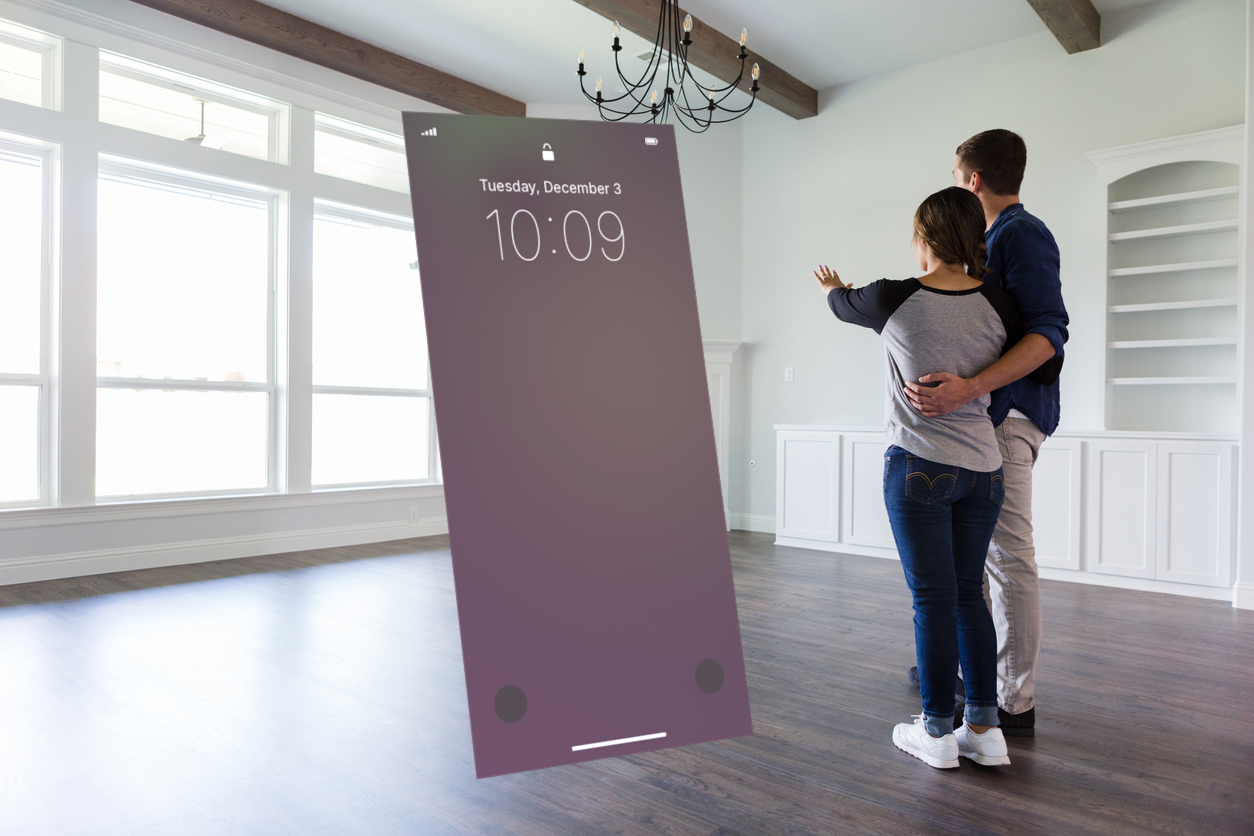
10:09
